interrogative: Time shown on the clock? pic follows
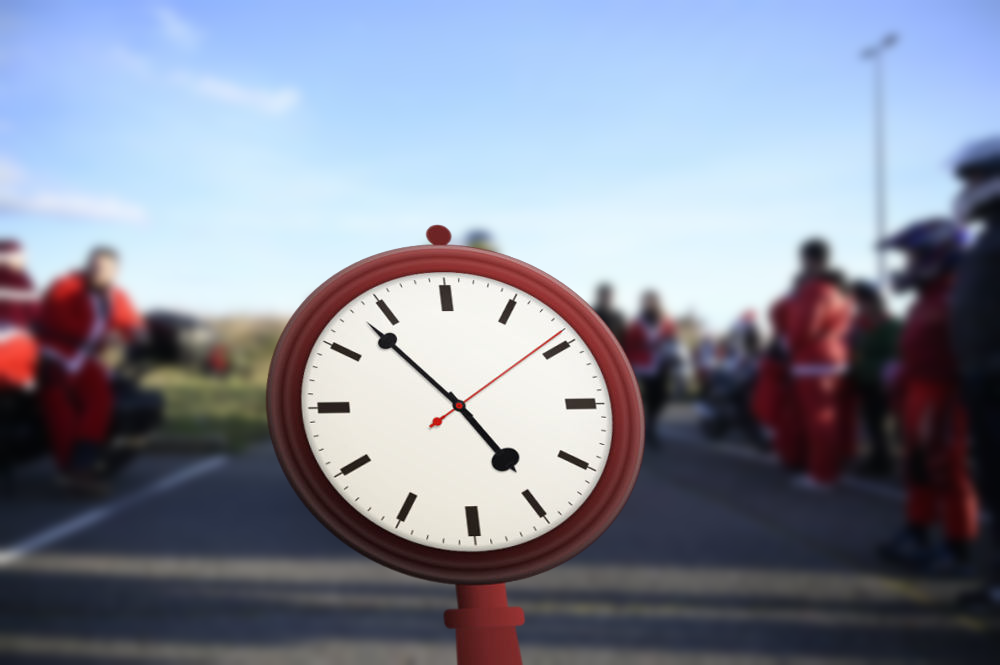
4:53:09
